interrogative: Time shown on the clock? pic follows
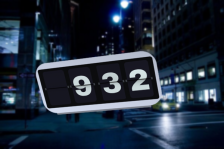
9:32
